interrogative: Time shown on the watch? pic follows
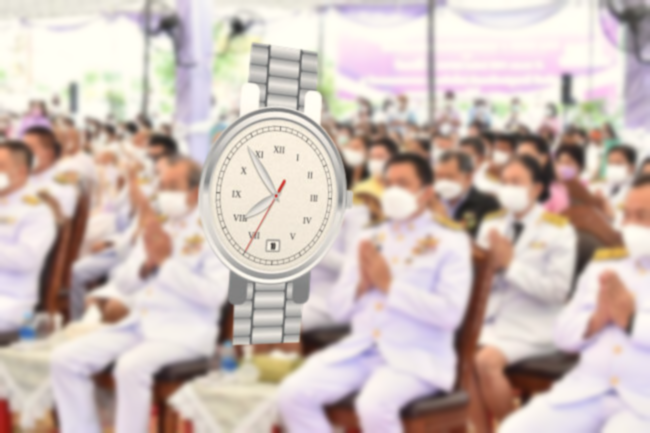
7:53:35
